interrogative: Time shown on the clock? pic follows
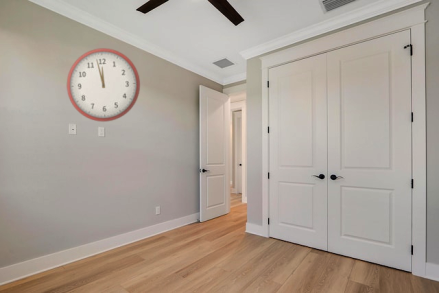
11:58
